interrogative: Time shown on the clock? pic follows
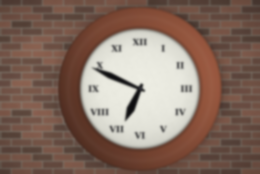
6:49
